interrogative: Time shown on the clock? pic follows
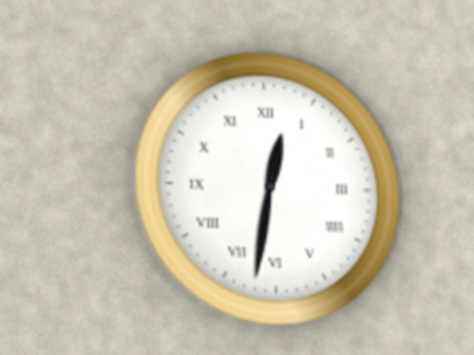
12:32
